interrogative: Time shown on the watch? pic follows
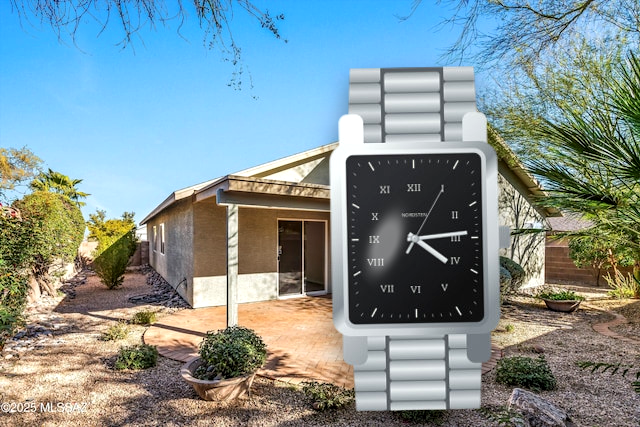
4:14:05
